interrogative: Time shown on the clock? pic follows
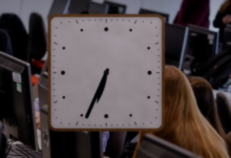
6:34
